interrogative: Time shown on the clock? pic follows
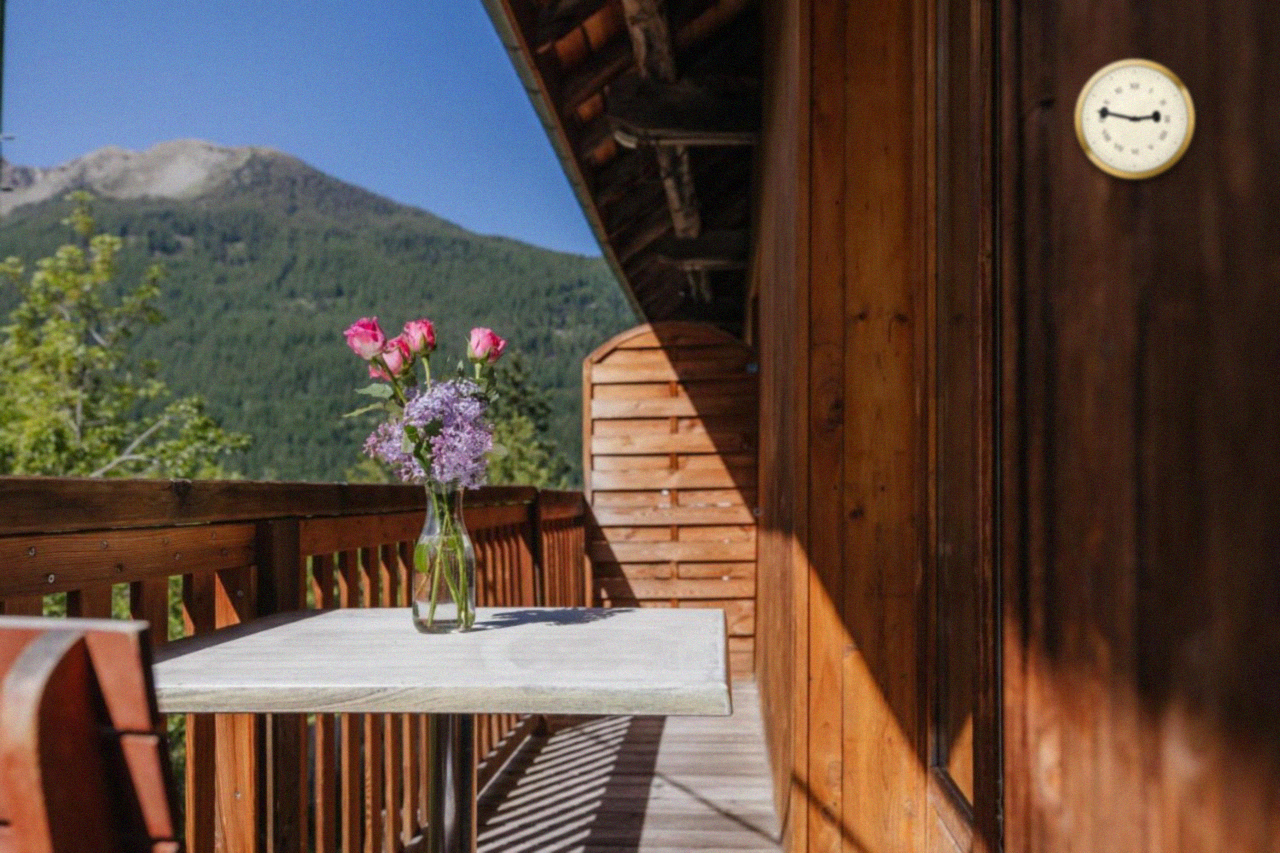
2:47
